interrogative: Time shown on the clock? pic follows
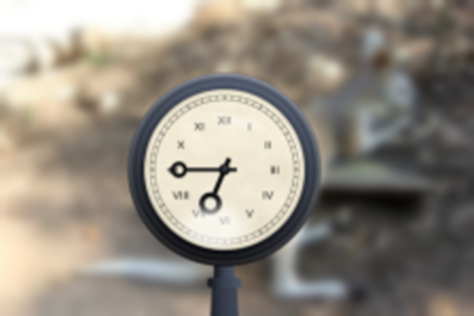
6:45
